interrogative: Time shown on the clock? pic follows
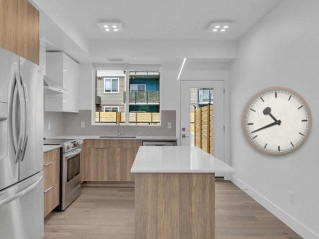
10:42
